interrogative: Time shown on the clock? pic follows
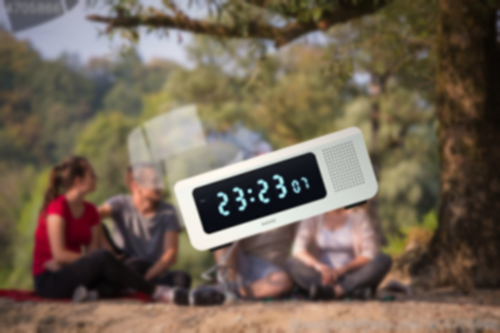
23:23:07
